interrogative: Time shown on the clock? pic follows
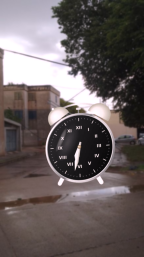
6:32
